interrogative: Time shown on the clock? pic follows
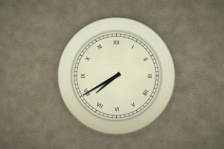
7:40
